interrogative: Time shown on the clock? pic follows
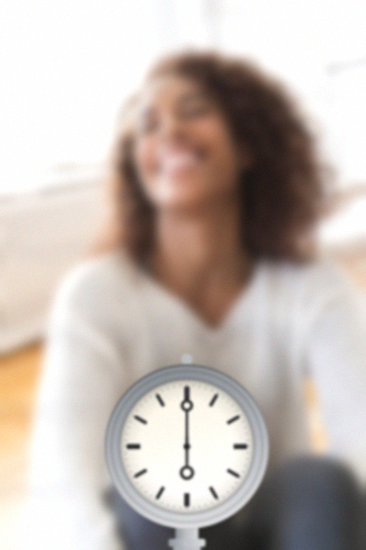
6:00
